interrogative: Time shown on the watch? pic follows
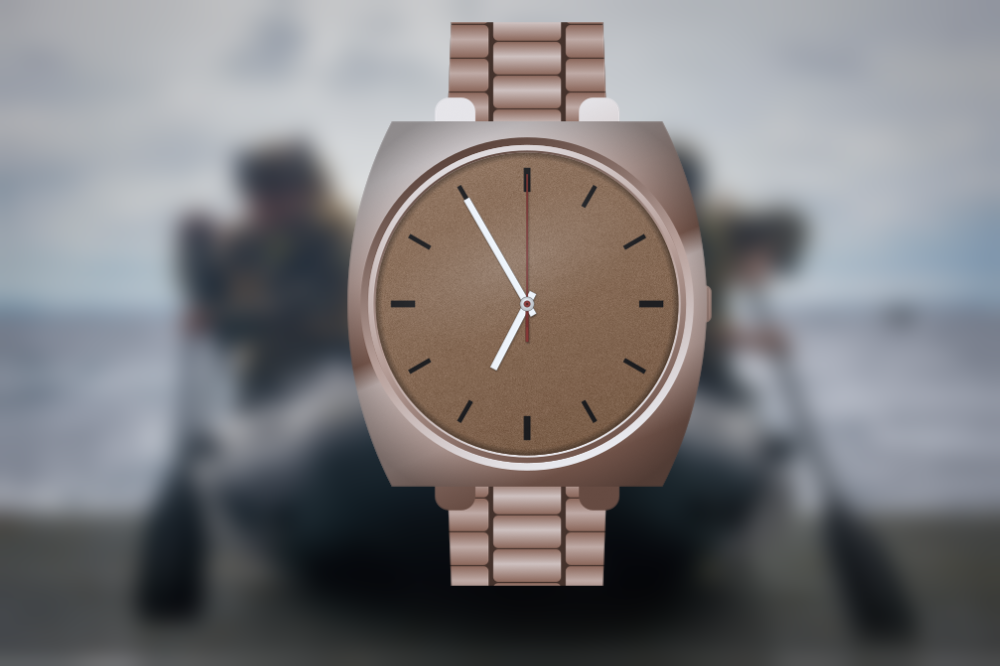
6:55:00
